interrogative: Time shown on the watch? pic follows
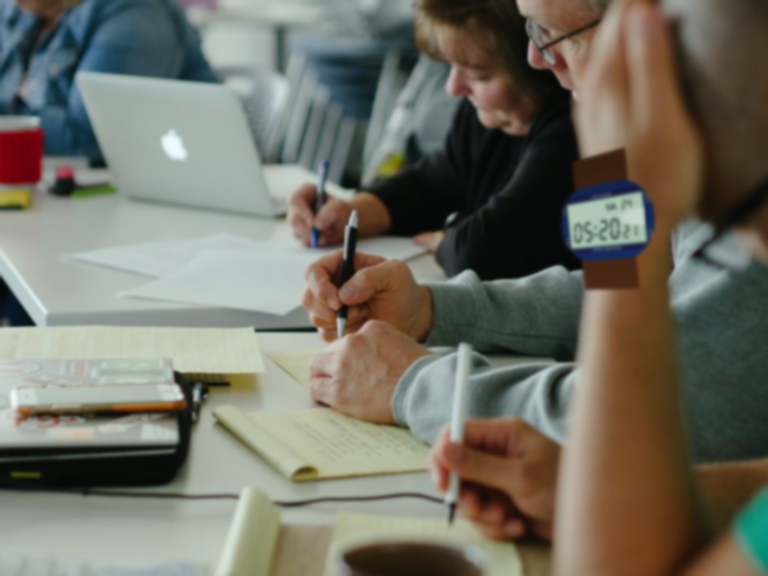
5:20
